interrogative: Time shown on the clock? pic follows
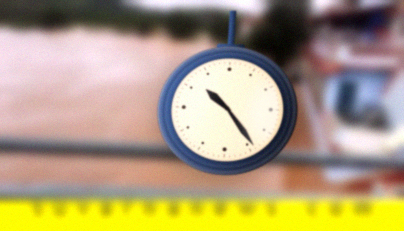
10:24
